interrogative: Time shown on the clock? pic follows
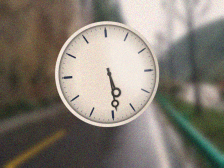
5:29
